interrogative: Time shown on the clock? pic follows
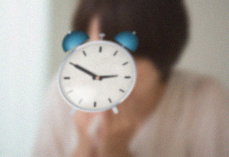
2:50
